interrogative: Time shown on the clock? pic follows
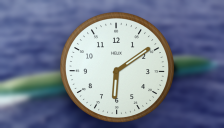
6:09
